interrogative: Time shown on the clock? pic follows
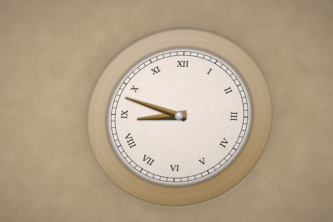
8:48
